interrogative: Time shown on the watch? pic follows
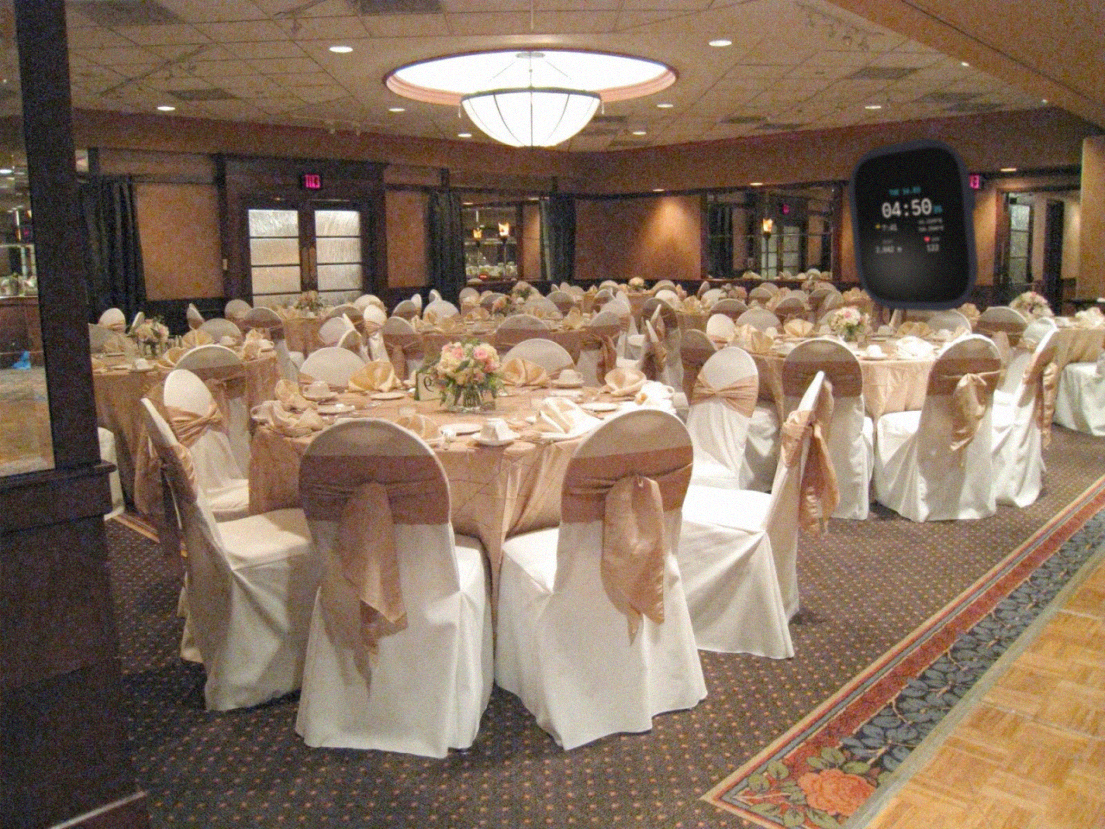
4:50
